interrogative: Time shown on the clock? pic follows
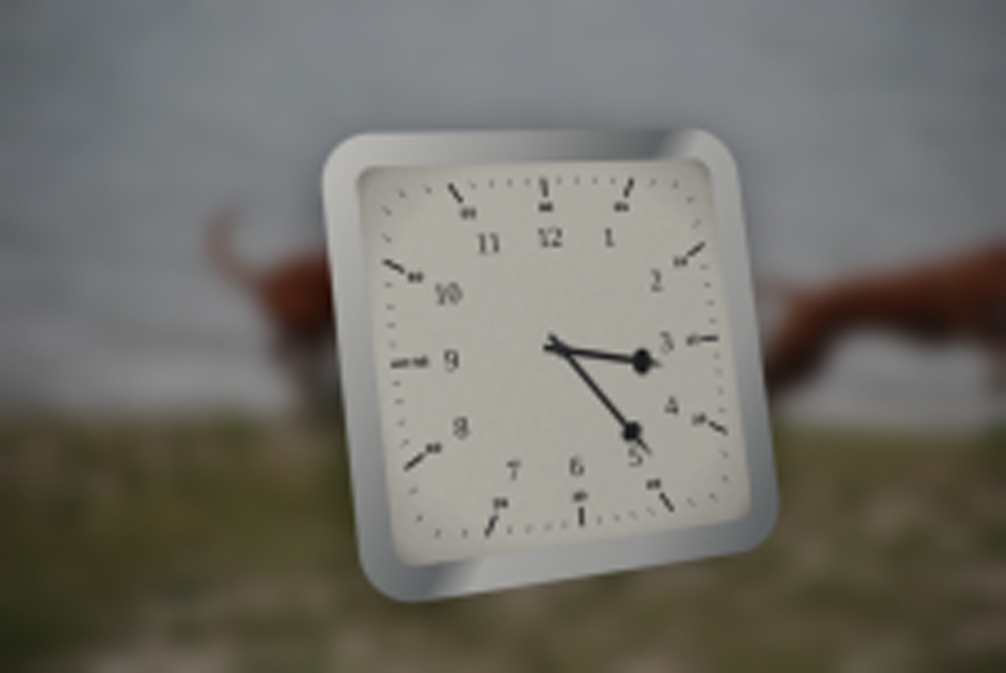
3:24
